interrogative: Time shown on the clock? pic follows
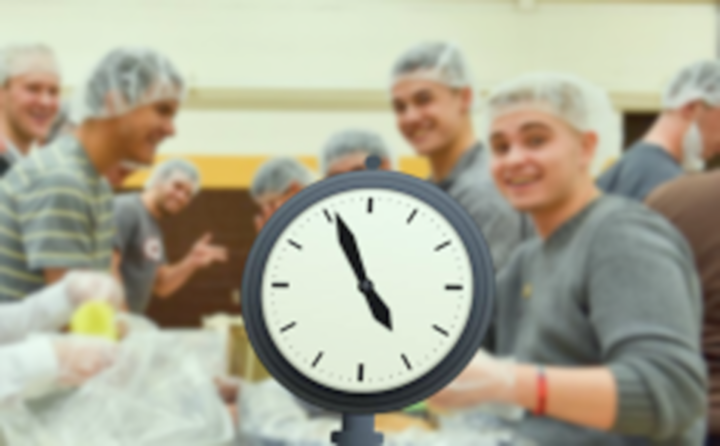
4:56
